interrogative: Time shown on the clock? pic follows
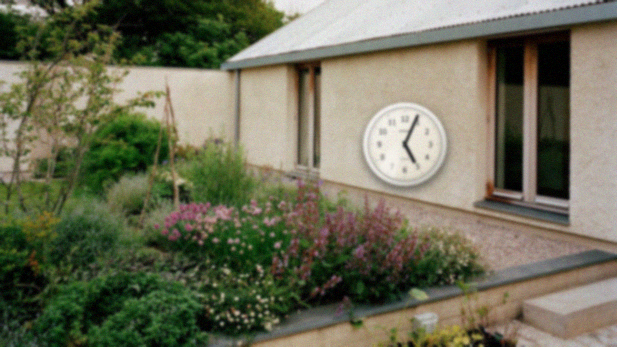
5:04
